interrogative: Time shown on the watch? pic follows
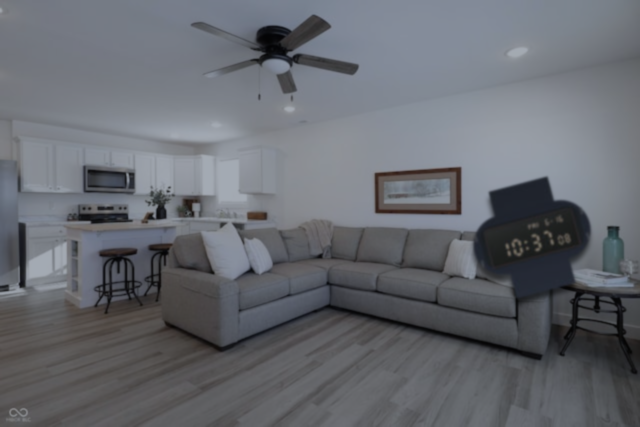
10:37
